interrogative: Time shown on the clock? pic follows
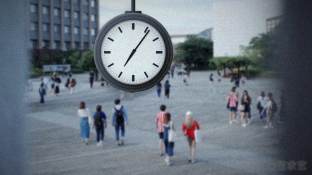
7:06
